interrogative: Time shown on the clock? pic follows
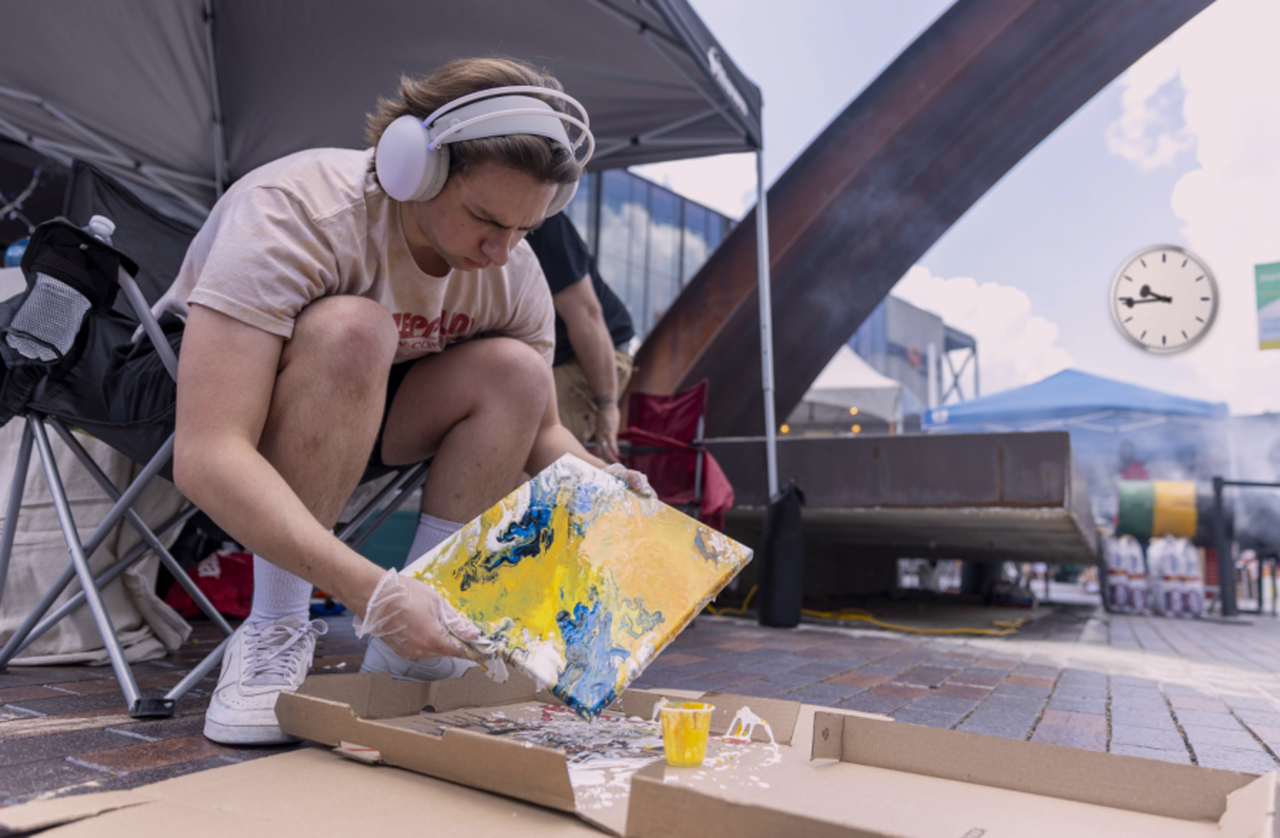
9:44
